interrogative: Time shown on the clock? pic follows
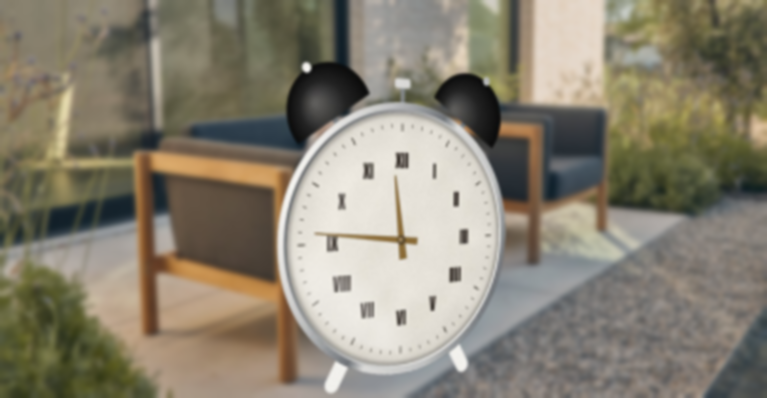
11:46
